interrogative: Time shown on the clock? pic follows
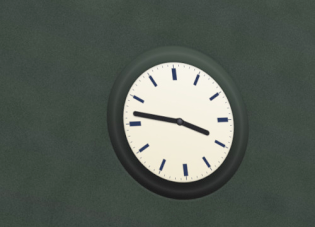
3:47
